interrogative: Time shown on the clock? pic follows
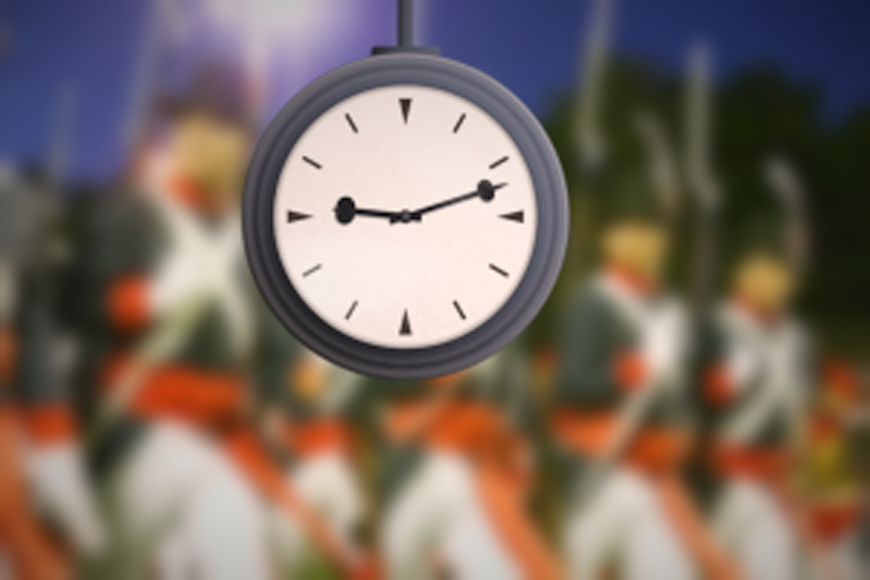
9:12
